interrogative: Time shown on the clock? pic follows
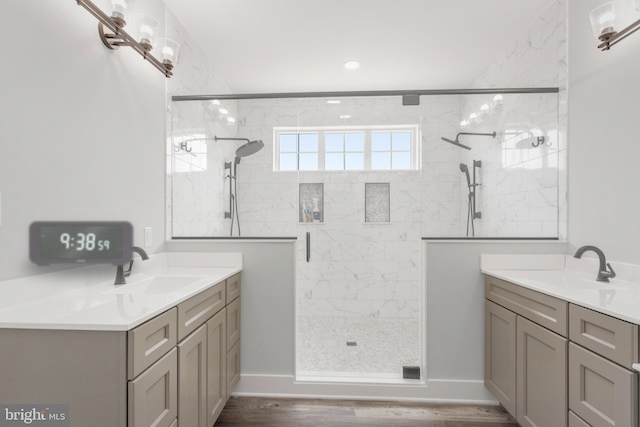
9:38
